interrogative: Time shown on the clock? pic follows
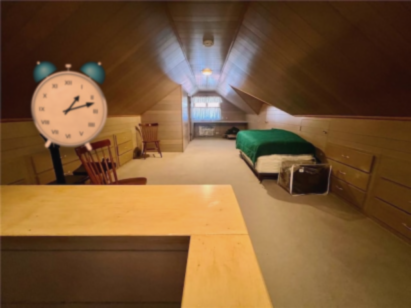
1:12
